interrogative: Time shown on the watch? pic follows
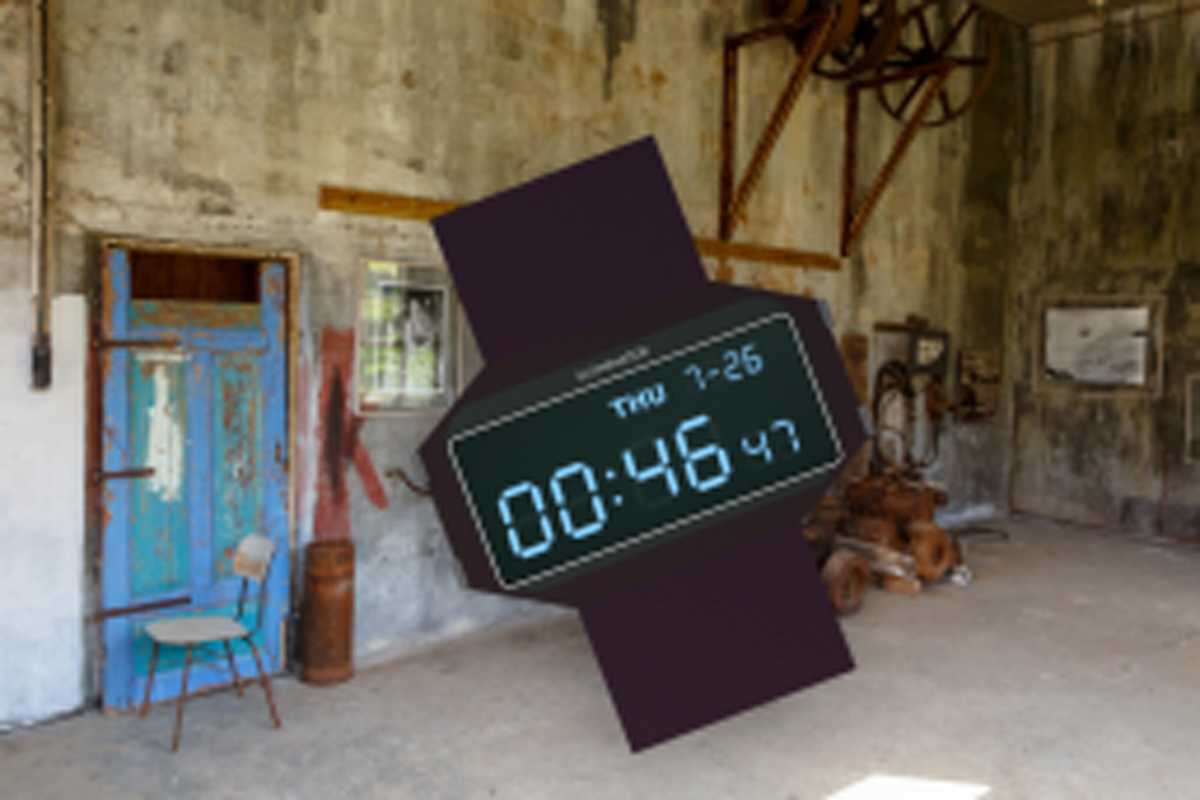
0:46:47
